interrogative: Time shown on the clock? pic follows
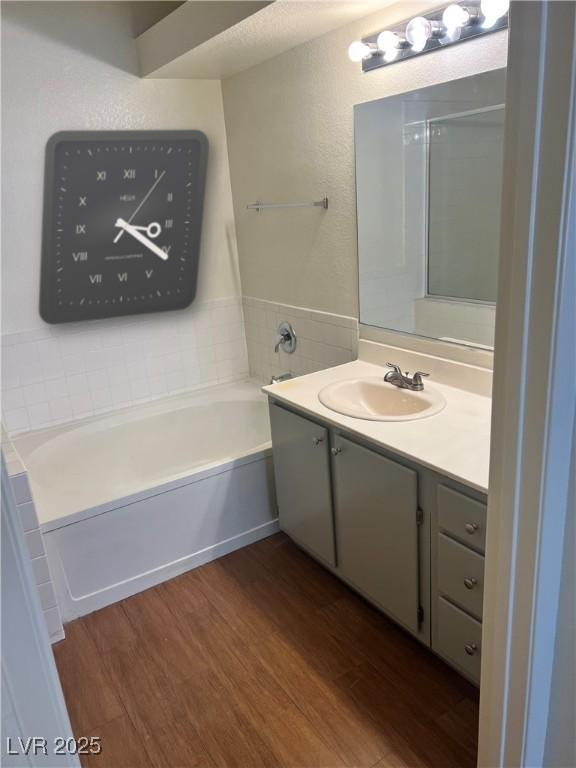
3:21:06
